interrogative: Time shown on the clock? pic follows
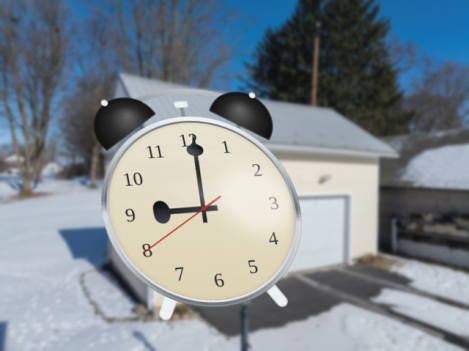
9:00:40
